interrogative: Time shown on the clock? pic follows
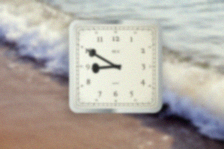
8:50
